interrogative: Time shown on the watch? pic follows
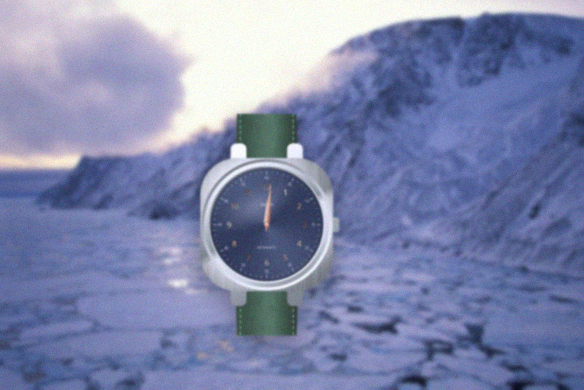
12:01
